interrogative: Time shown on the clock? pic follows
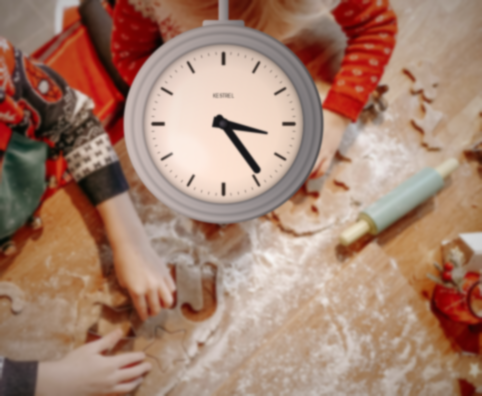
3:24
